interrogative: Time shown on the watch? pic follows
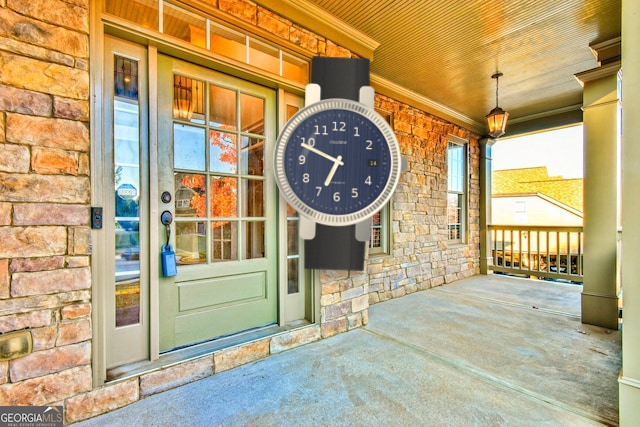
6:49
